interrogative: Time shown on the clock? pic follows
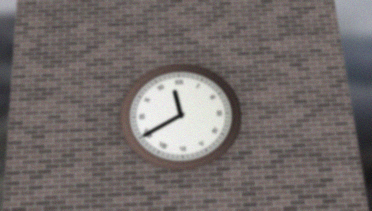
11:40
